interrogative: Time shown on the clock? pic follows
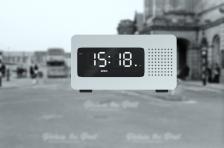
15:18
